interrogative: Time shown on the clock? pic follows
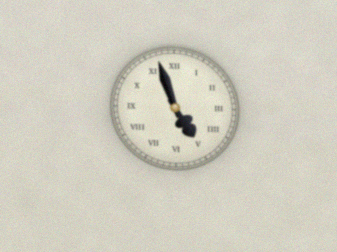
4:57
